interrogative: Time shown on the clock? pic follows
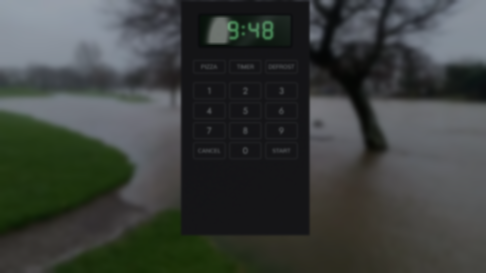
9:48
